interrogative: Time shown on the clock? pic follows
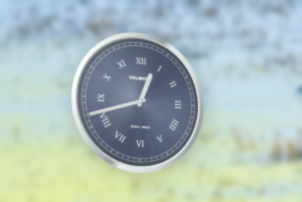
12:42
